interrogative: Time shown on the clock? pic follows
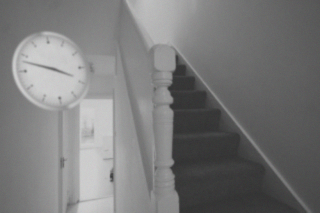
3:48
